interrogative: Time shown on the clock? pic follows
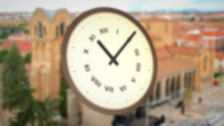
11:10
